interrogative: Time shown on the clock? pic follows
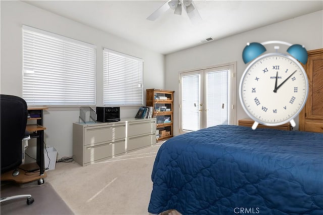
12:08
